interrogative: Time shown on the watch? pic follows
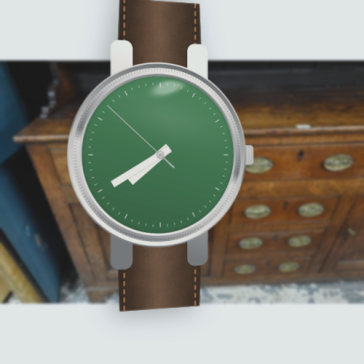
7:39:52
